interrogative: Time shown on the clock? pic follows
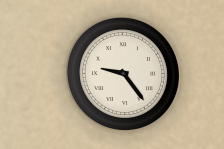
9:24
